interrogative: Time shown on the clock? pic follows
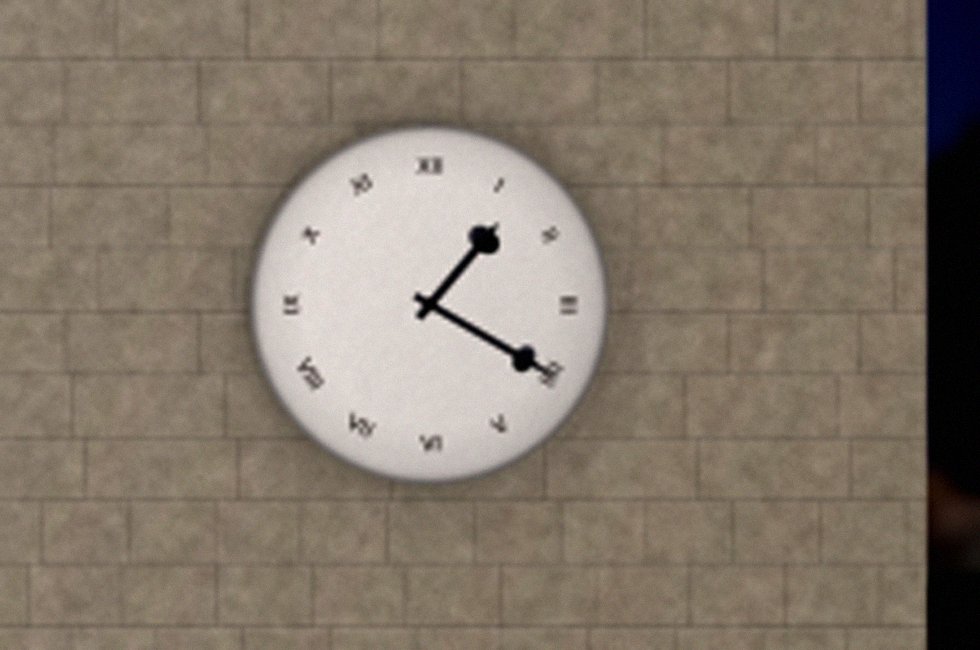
1:20
